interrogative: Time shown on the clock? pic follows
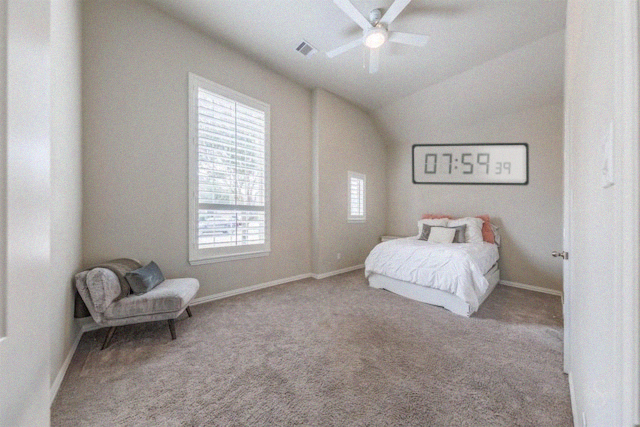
7:59:39
